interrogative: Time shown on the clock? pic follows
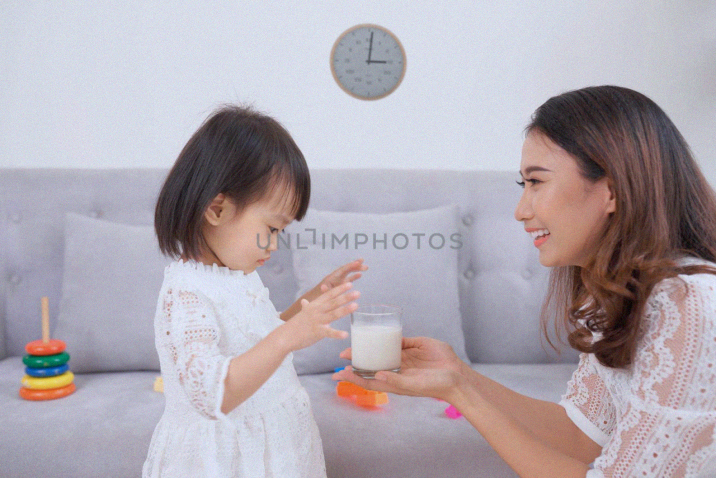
3:01
